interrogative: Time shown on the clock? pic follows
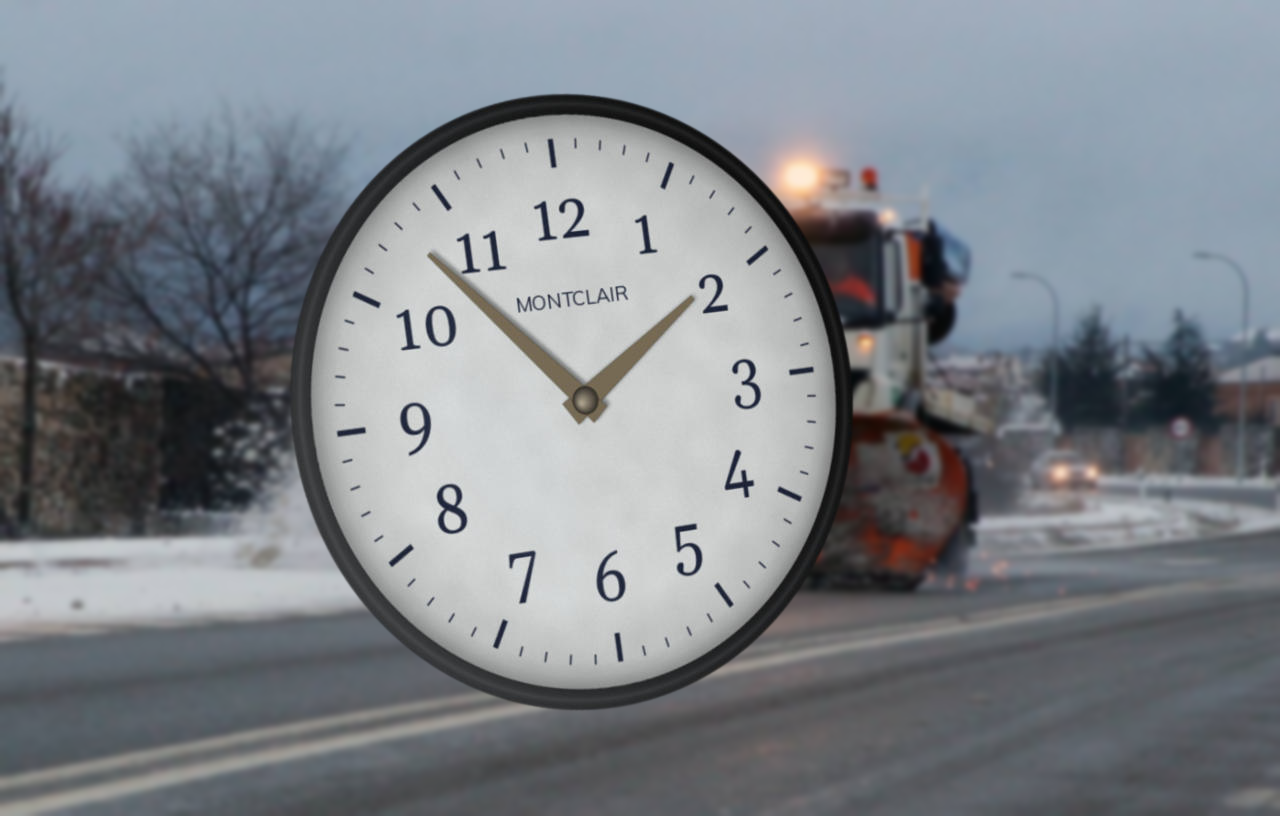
1:53
